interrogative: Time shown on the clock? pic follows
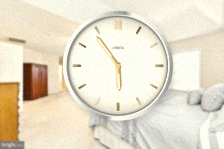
5:54
